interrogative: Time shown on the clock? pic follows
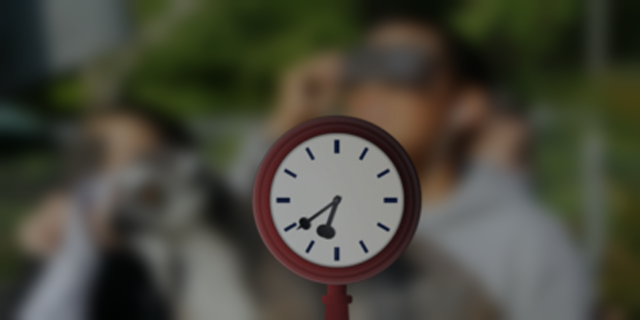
6:39
